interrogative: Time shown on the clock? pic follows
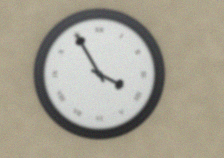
3:55
